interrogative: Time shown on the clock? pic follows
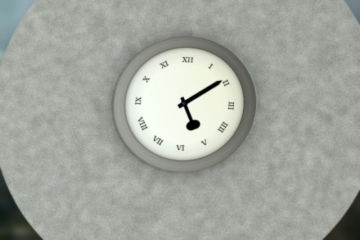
5:09
